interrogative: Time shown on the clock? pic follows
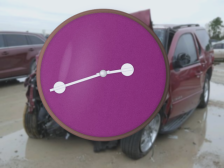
2:42
